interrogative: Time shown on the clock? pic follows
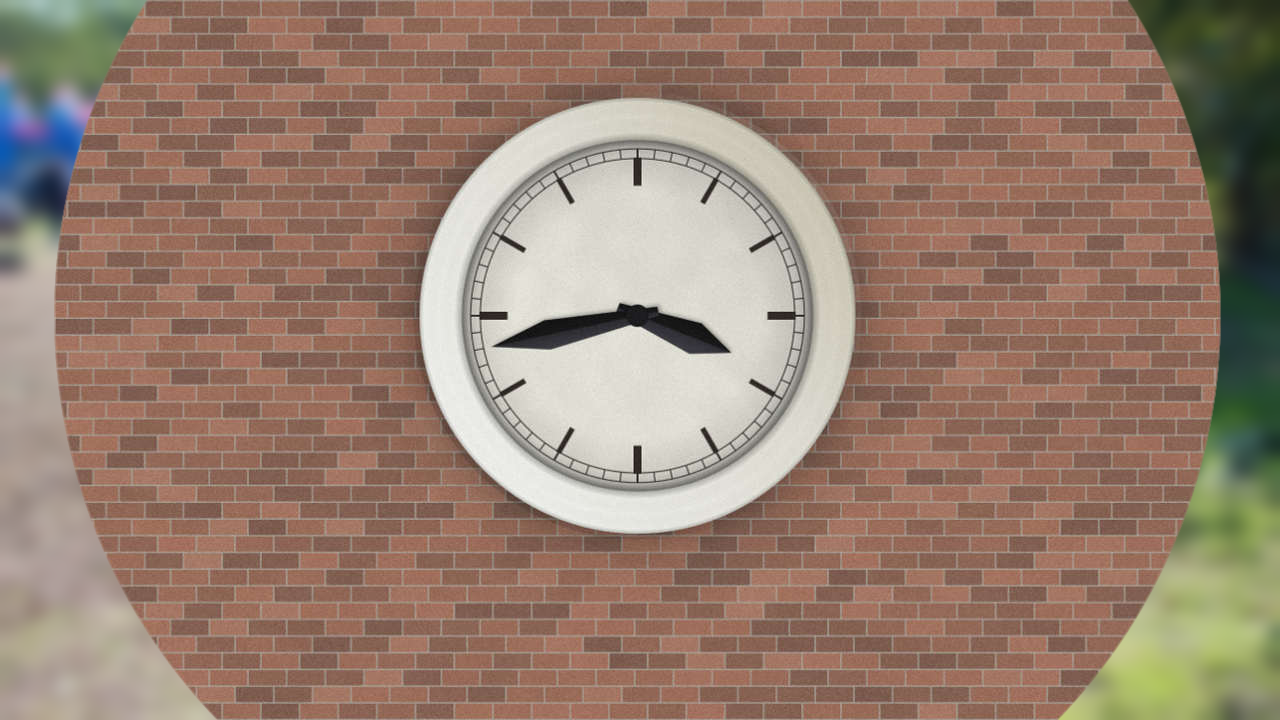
3:43
